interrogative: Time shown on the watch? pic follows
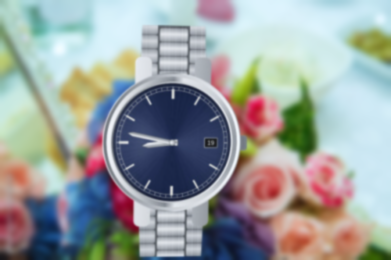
8:47
